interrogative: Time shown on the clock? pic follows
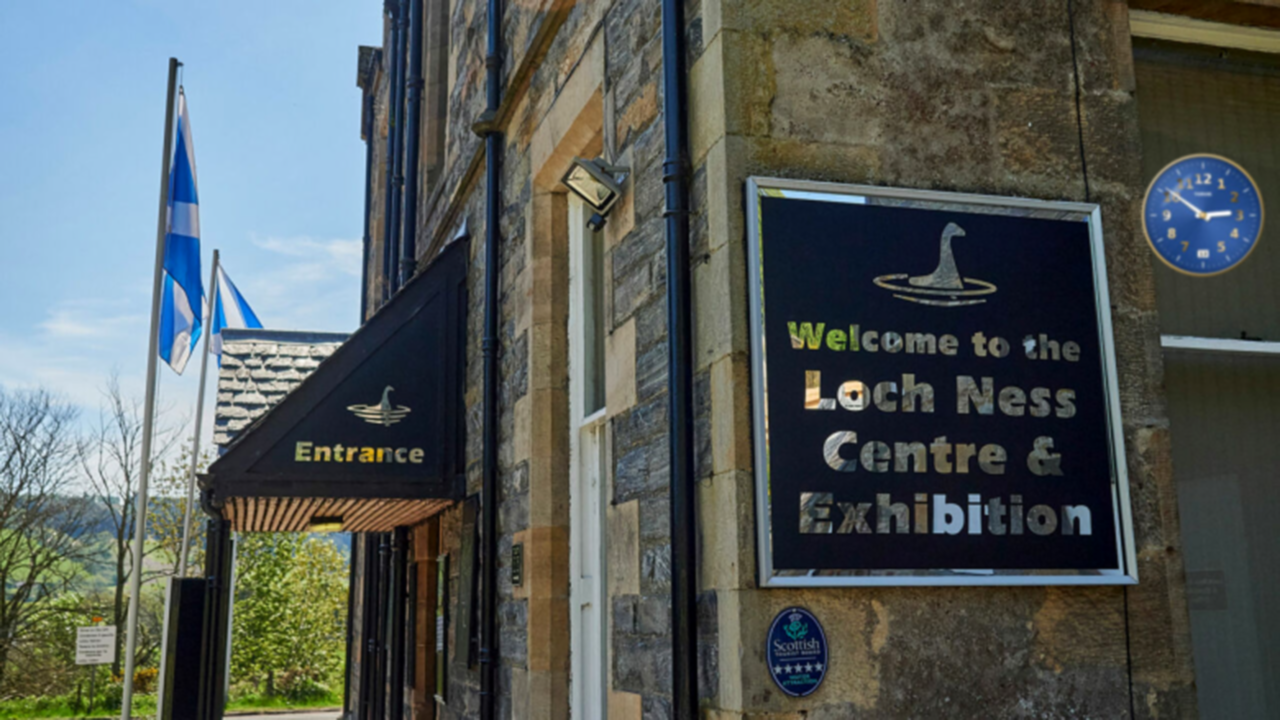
2:51
